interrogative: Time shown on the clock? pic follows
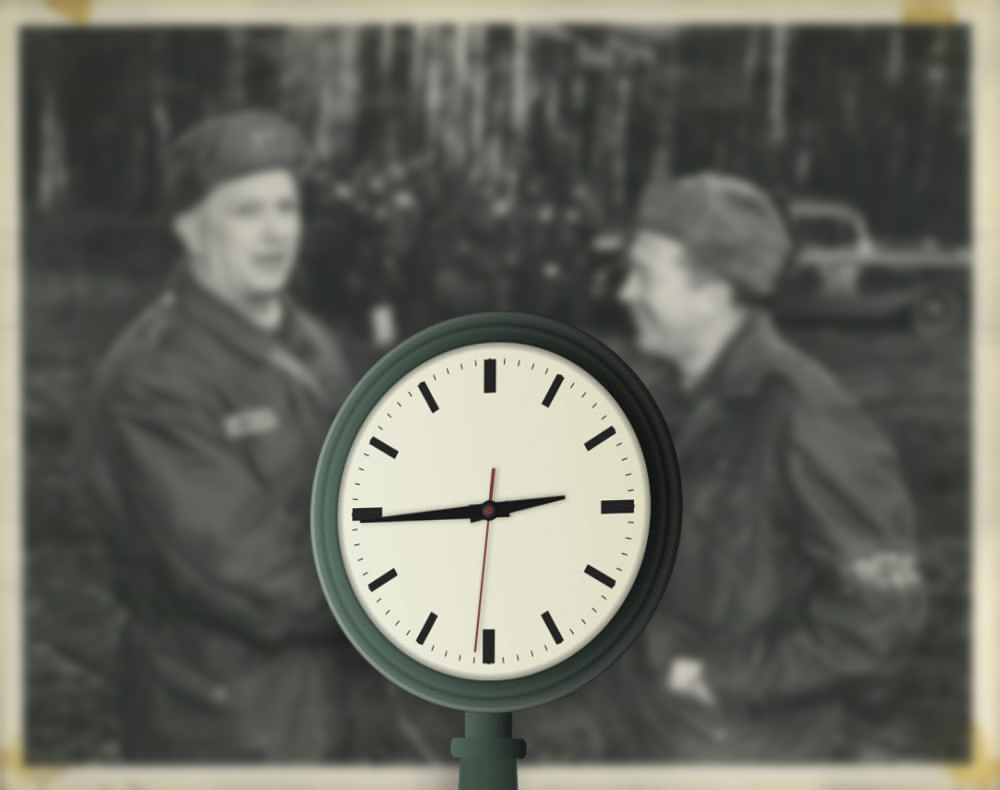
2:44:31
